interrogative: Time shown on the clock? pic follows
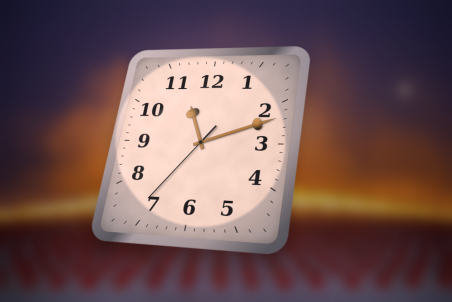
11:11:36
